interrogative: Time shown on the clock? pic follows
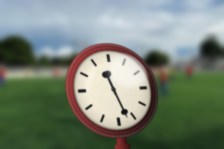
11:27
